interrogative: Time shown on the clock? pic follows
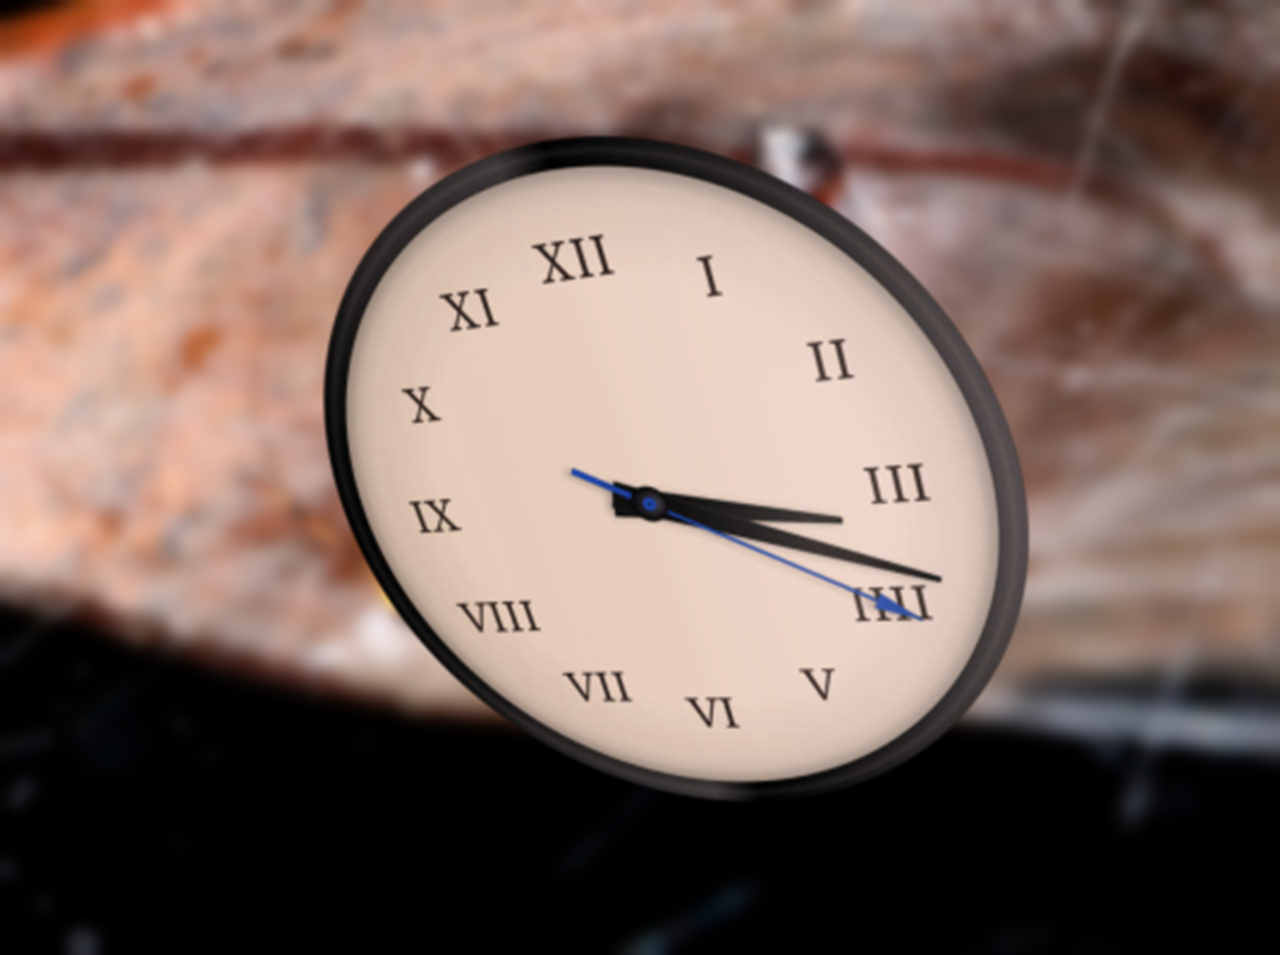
3:18:20
